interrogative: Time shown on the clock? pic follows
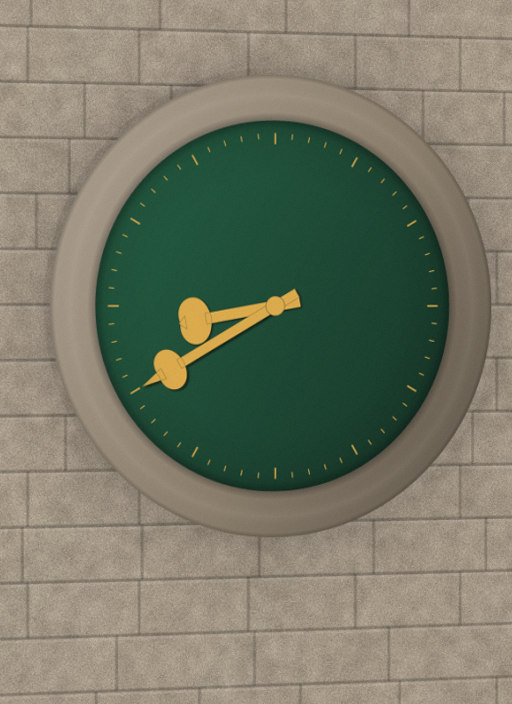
8:40
